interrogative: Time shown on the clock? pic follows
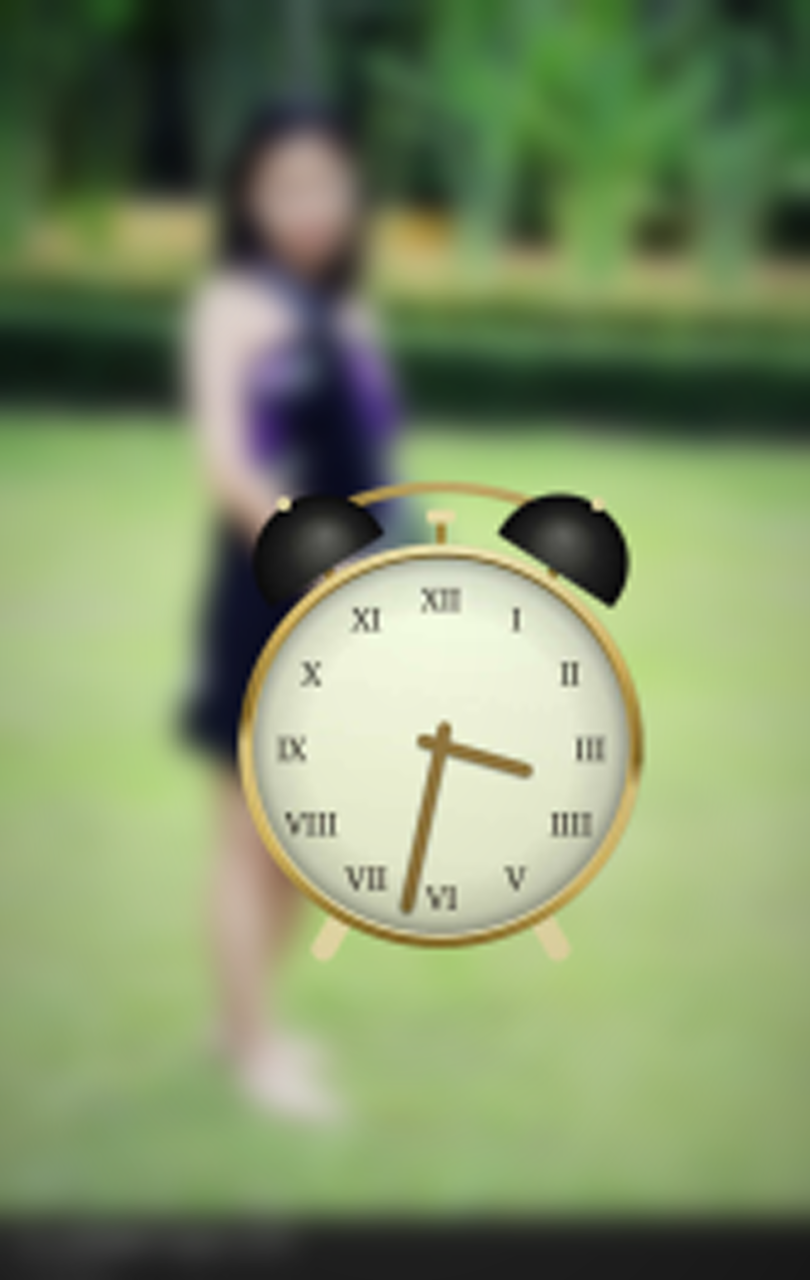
3:32
